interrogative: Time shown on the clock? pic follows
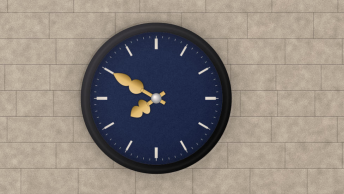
7:50
